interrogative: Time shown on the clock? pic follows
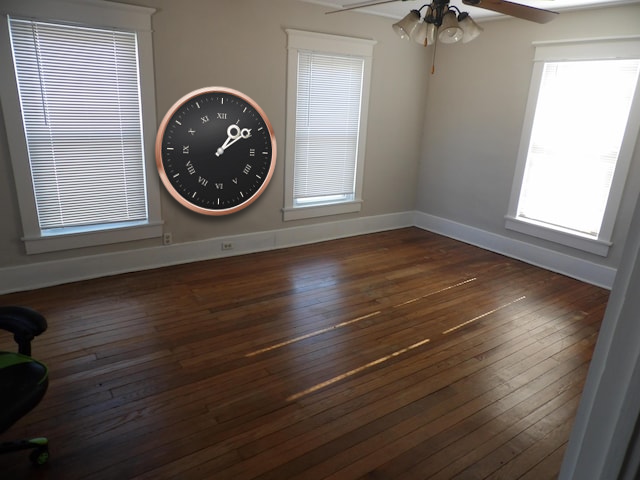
1:09
